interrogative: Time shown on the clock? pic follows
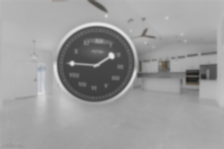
1:45
